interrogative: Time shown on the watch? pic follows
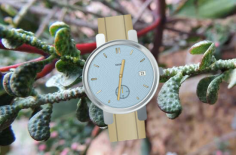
12:32
